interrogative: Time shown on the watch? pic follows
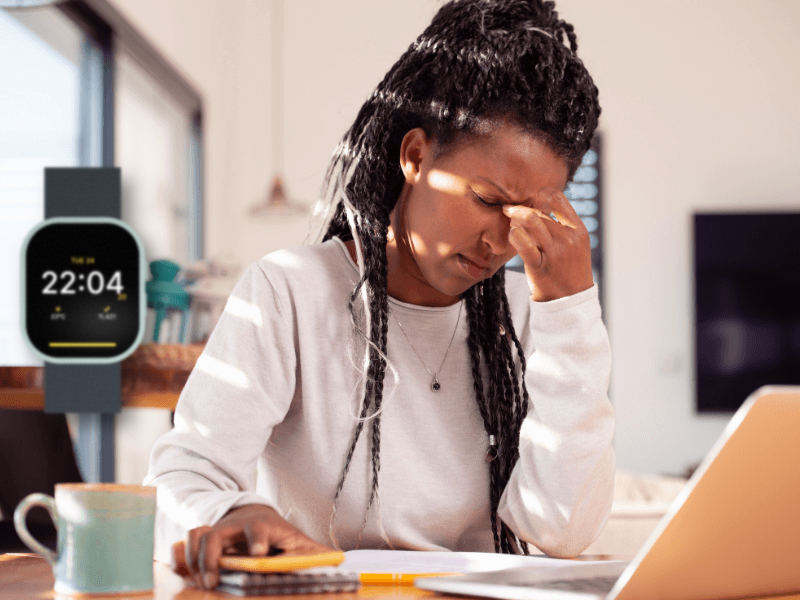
22:04
